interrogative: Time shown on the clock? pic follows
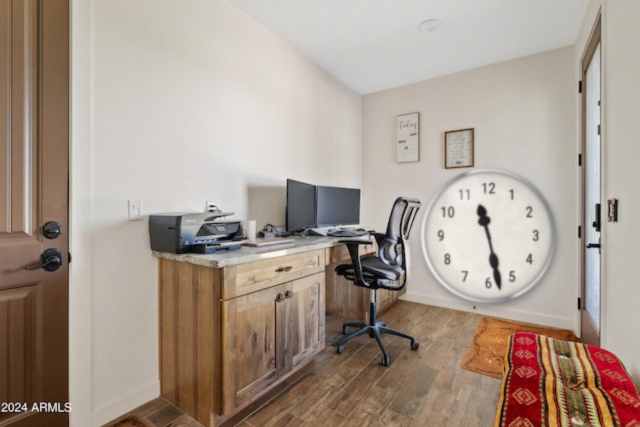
11:28
